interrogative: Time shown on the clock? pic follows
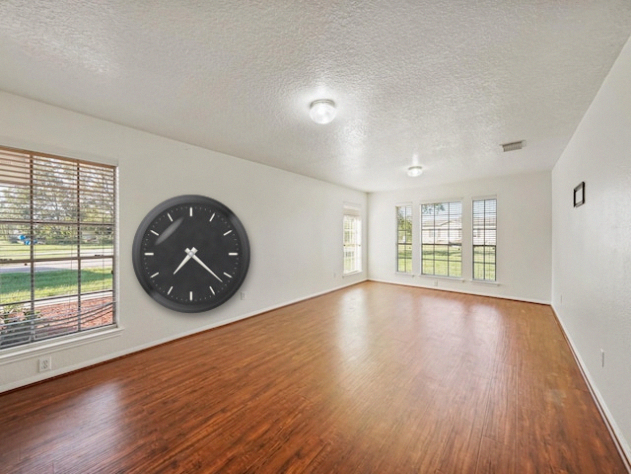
7:22
